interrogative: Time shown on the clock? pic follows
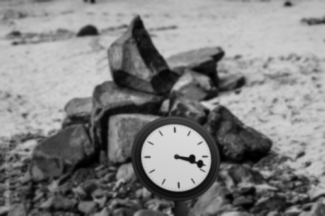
3:18
